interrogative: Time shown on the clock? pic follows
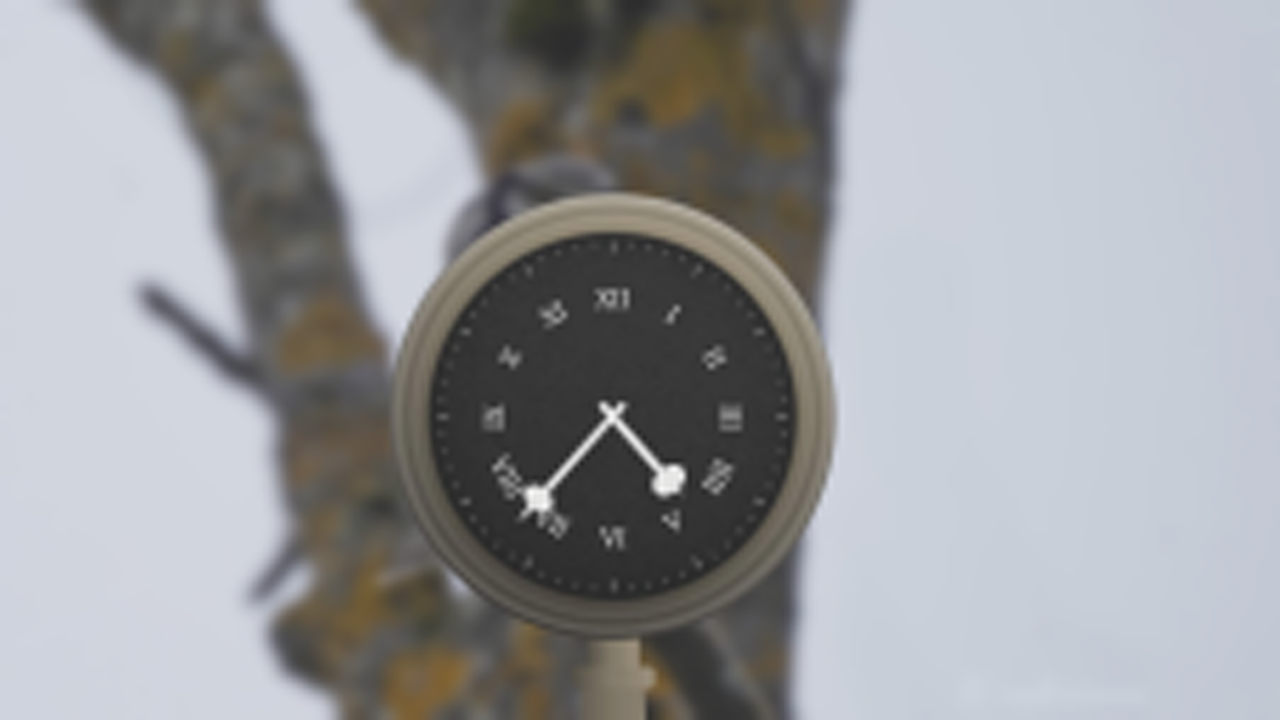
4:37
